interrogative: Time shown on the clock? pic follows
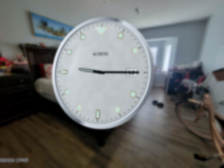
9:15
